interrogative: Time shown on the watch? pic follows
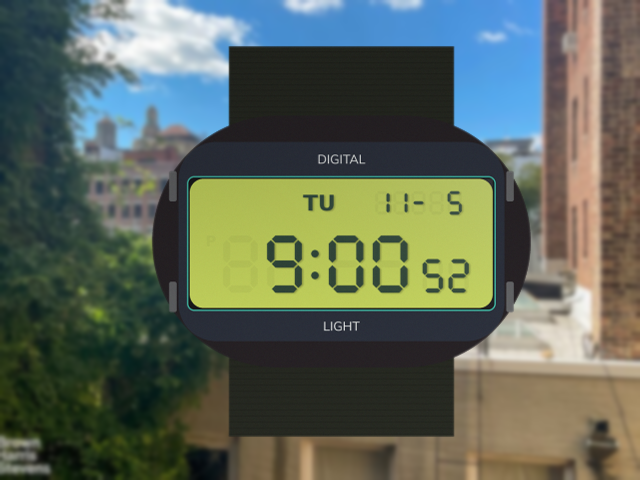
9:00:52
